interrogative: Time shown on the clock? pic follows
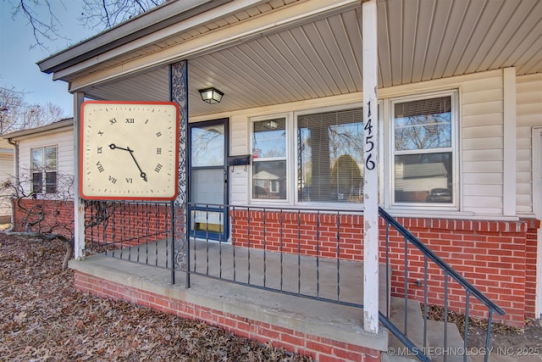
9:25
